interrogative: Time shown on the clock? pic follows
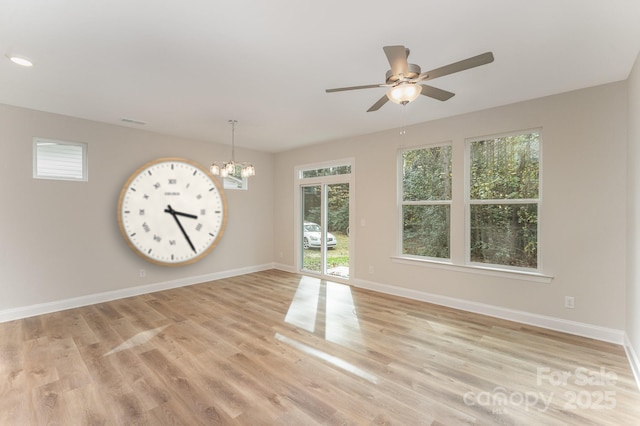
3:25
